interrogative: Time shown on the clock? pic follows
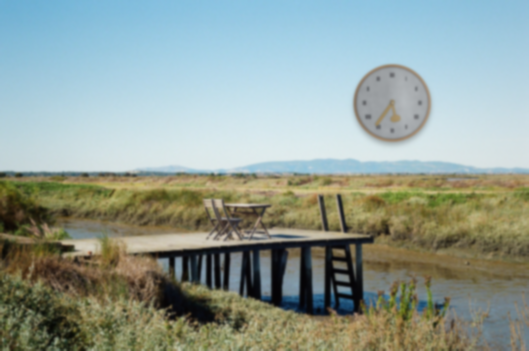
5:36
